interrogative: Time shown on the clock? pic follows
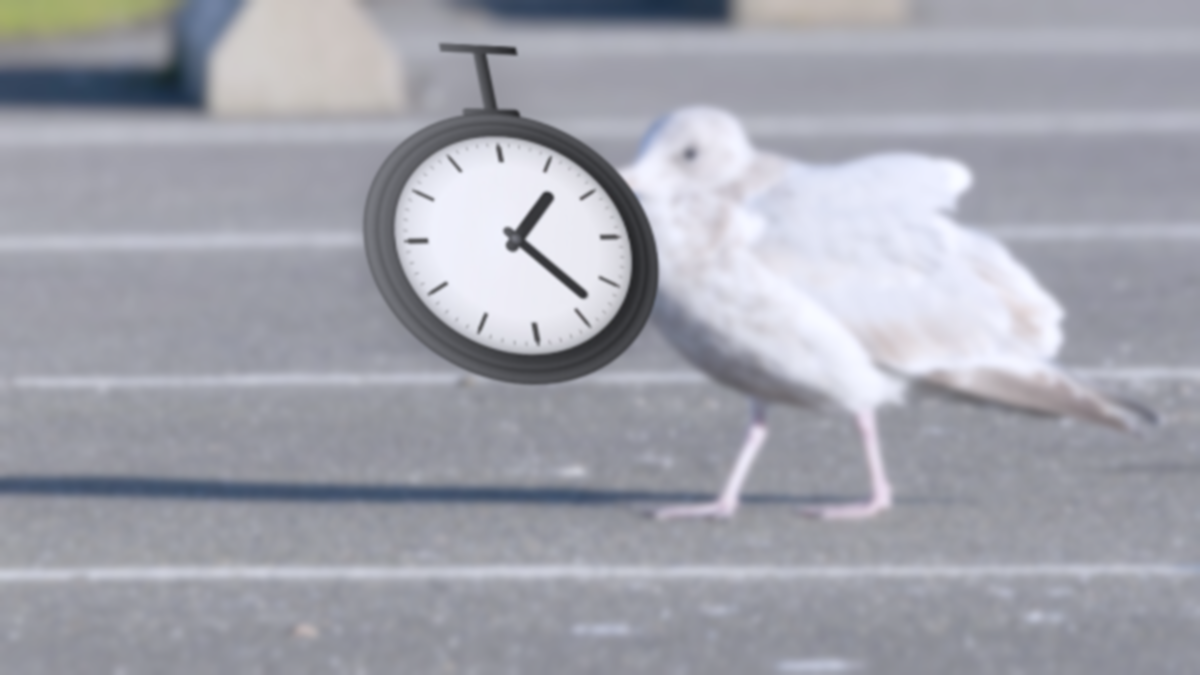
1:23
